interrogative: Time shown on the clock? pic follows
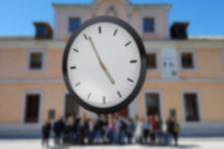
4:56
